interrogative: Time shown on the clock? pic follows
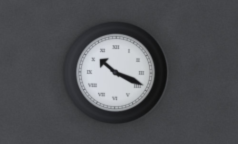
10:19
